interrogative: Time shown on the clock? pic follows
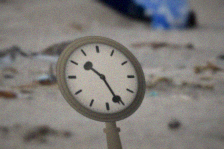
10:26
